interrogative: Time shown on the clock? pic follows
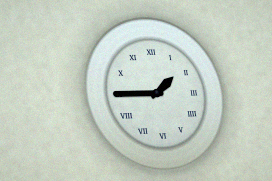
1:45
